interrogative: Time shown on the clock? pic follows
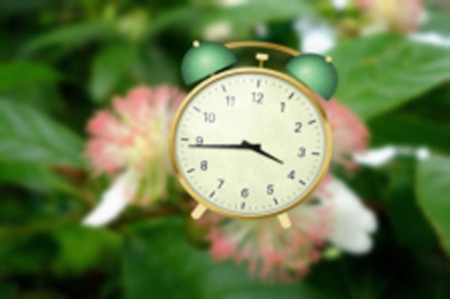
3:44
